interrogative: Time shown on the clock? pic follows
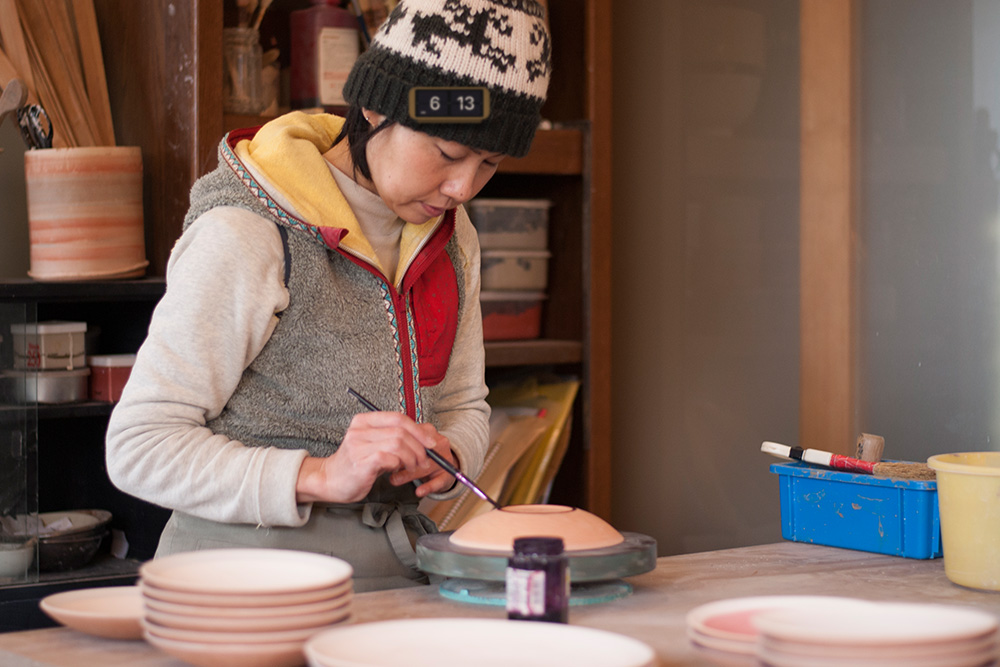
6:13
